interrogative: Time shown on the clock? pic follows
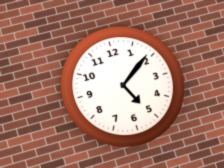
5:09
